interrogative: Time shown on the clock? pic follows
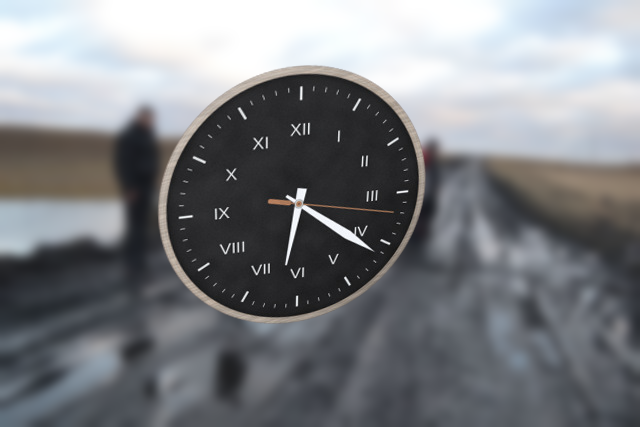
6:21:17
